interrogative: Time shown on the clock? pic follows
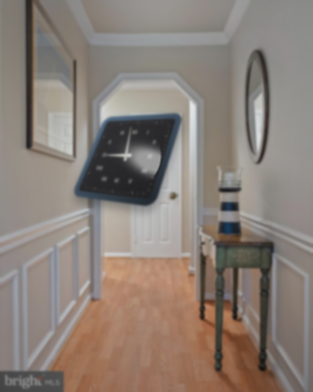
8:58
